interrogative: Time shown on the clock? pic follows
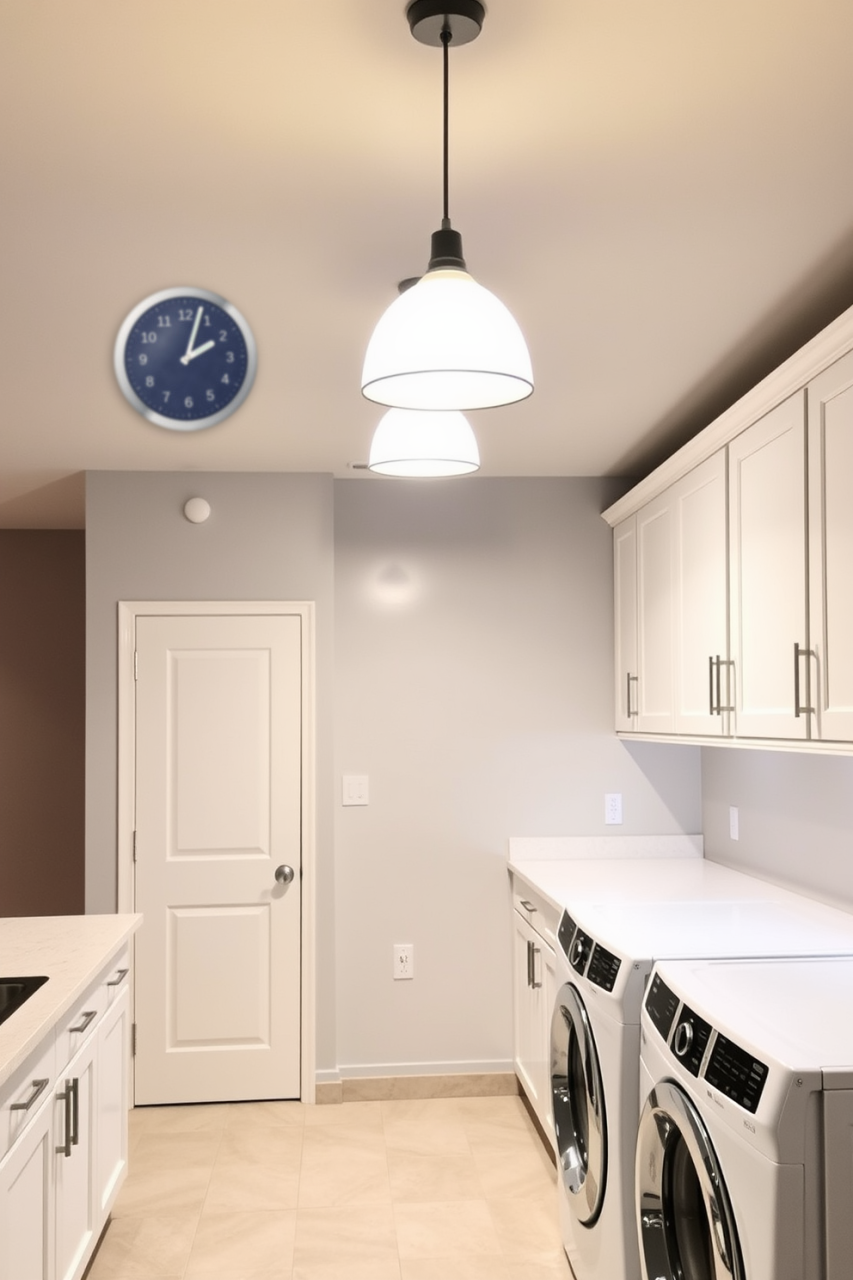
2:03
